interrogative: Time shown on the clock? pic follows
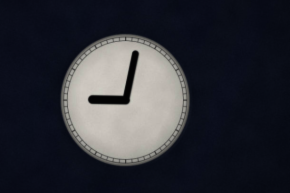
9:02
